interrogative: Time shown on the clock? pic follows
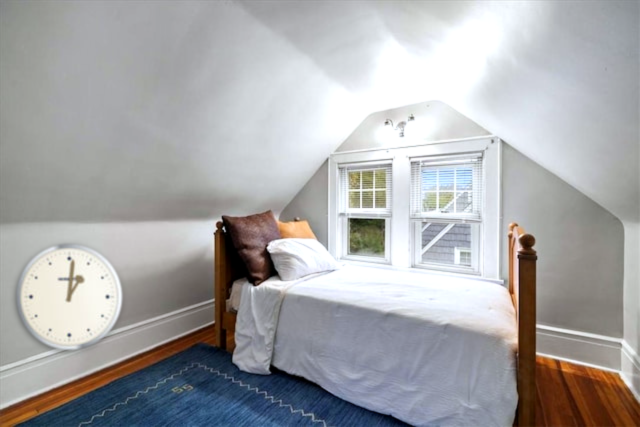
1:01
